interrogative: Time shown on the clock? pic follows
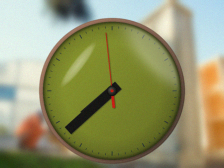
7:37:59
